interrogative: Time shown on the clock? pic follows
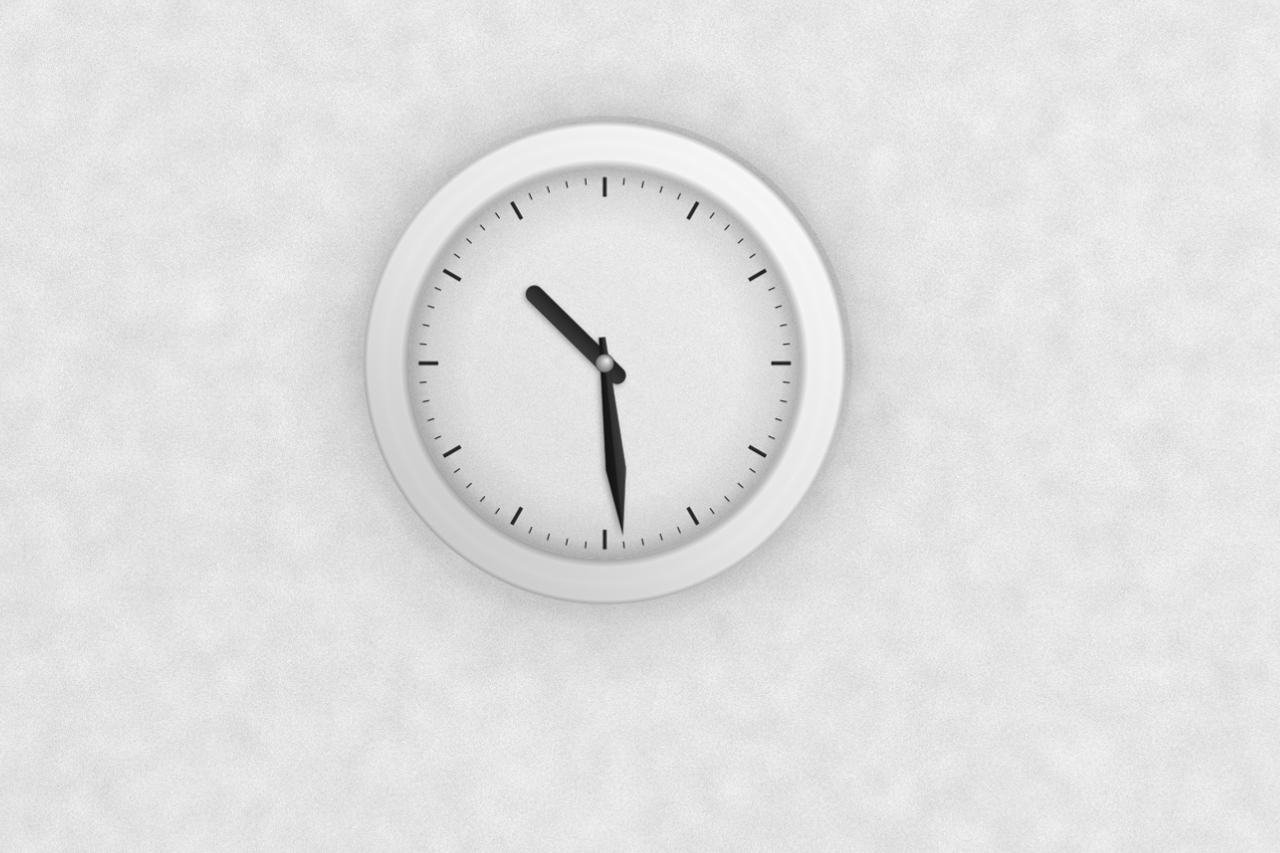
10:29
